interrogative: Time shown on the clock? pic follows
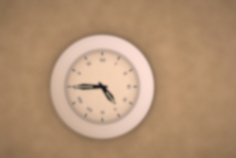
4:45
